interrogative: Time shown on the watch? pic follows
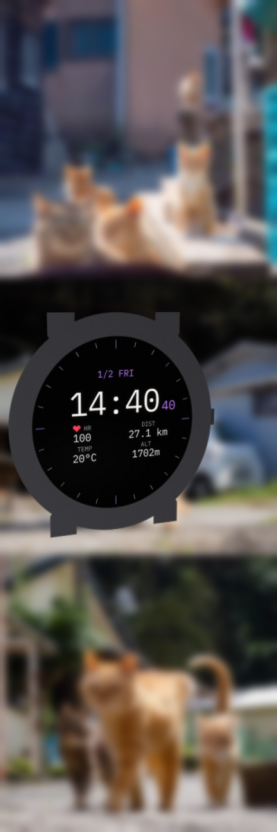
14:40:40
